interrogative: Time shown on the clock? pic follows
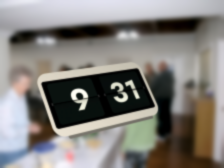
9:31
